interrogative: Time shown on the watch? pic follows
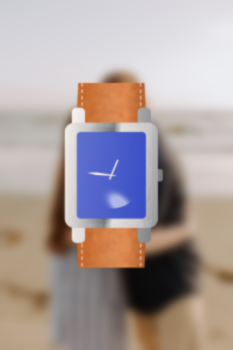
12:46
